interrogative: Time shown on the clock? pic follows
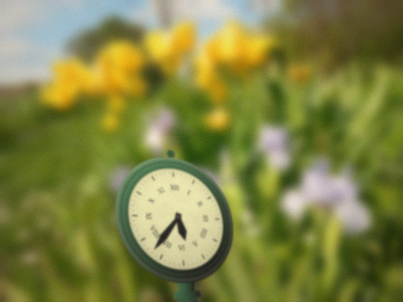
5:37
